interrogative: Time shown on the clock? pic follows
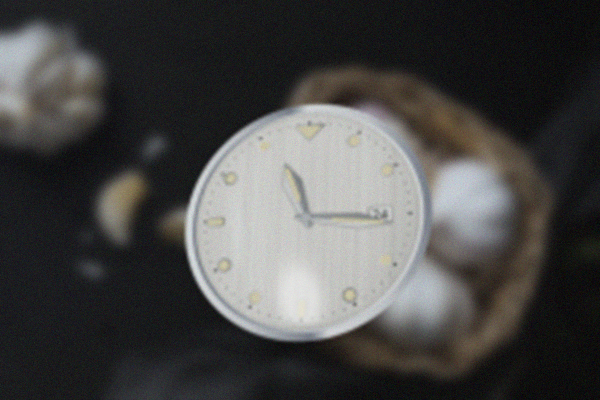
11:16
